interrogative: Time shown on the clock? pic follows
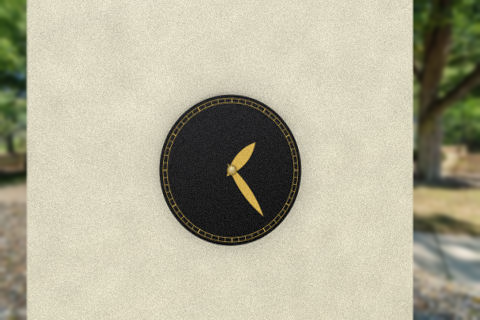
1:24
